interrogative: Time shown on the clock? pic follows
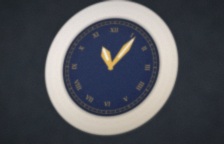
11:06
